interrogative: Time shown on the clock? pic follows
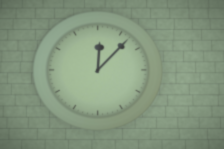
12:07
